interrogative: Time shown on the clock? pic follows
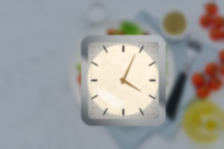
4:04
